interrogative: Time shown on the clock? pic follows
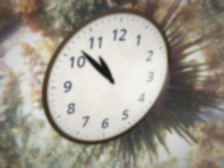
10:52
